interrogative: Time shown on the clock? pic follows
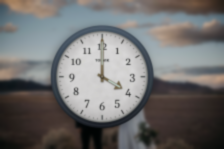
4:00
